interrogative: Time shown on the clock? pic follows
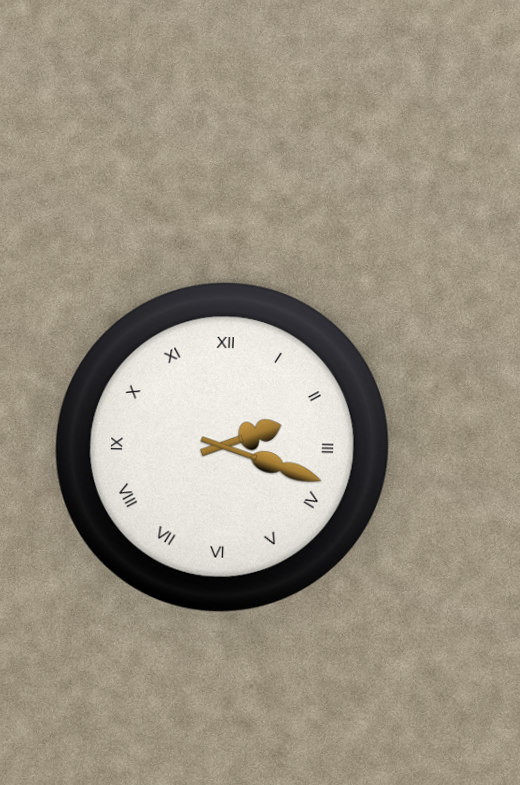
2:18
